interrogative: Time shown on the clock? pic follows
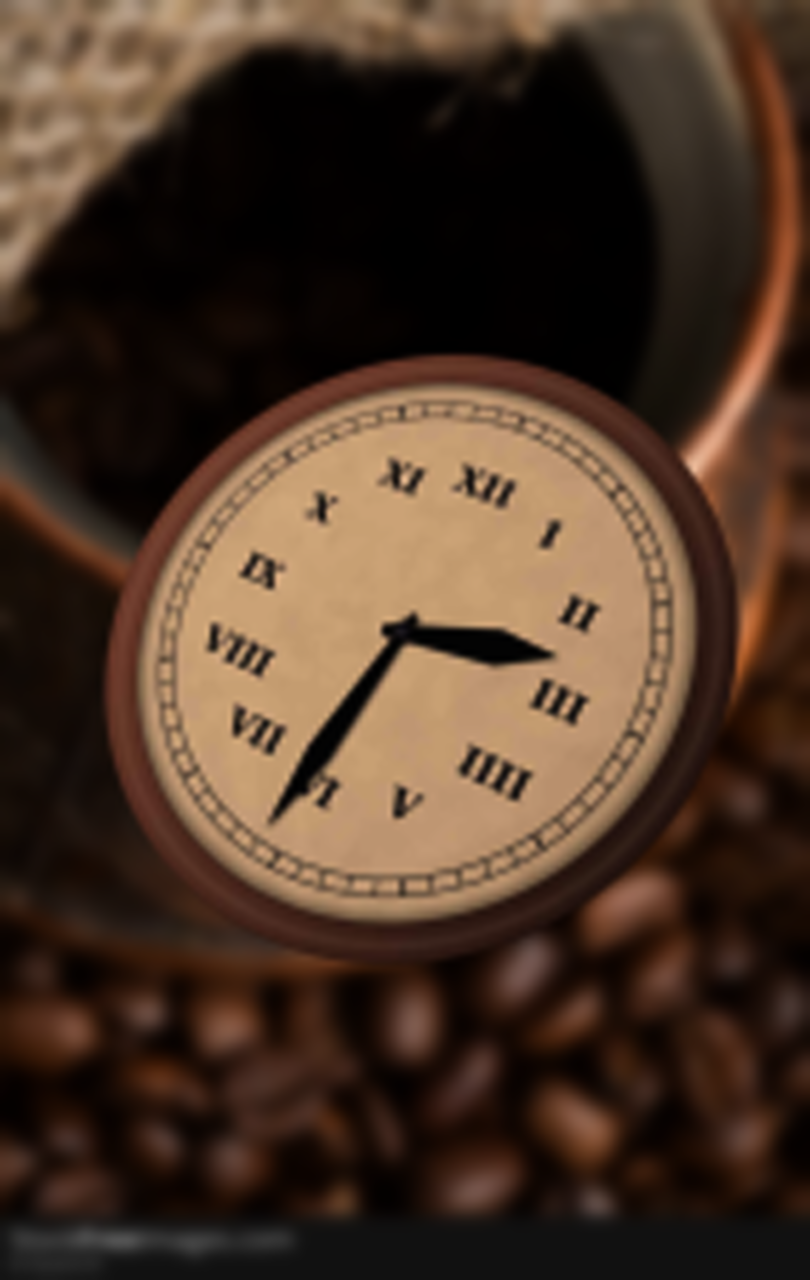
2:31
